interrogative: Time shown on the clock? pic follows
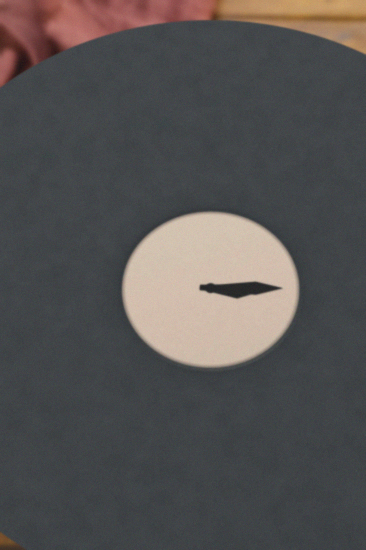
3:15
